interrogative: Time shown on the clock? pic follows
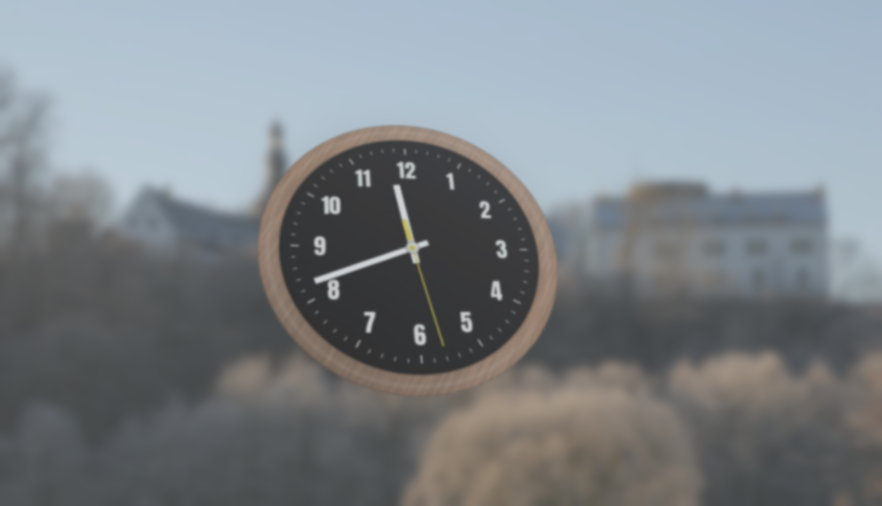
11:41:28
